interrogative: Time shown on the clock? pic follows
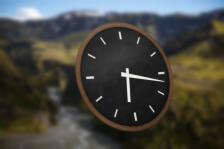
6:17
